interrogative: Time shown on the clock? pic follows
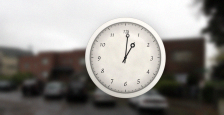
1:01
